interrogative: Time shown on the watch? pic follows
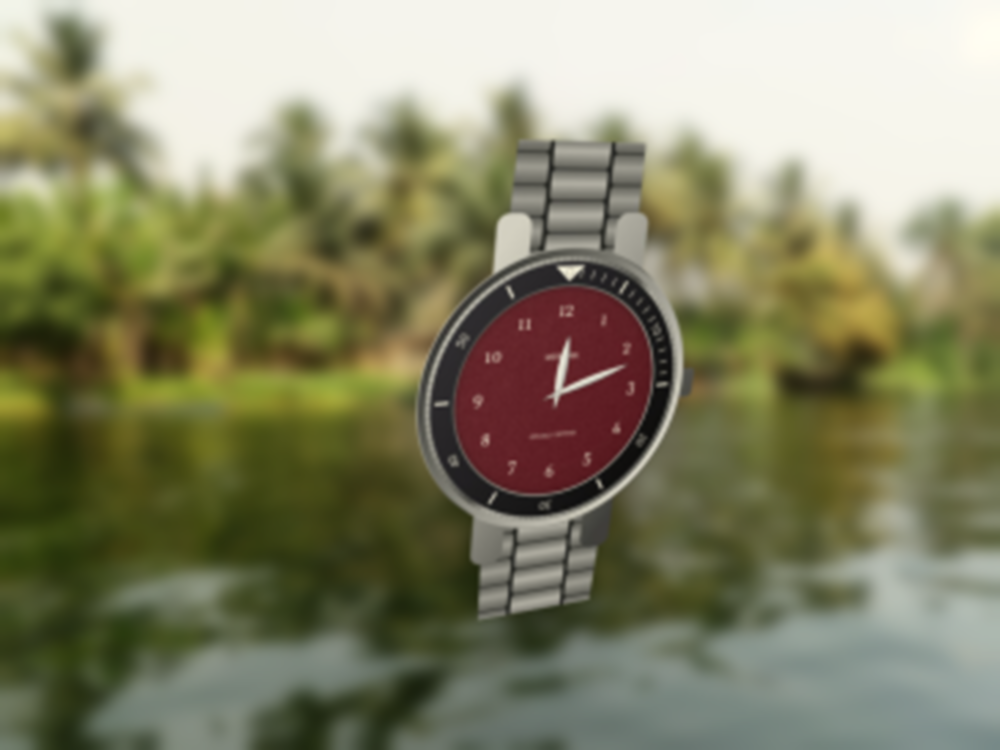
12:12
